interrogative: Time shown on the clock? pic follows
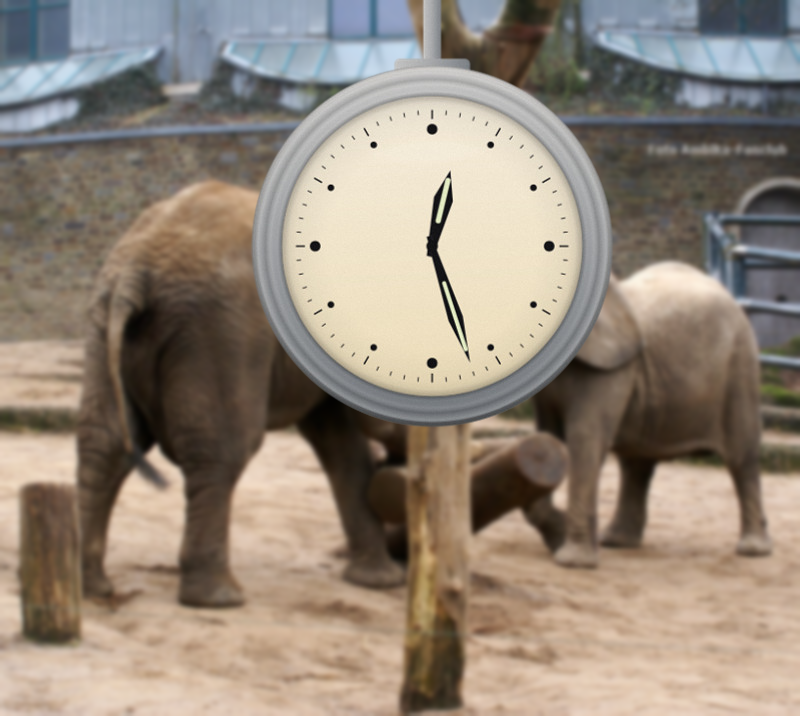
12:27
